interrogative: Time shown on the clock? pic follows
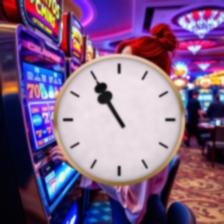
10:55
